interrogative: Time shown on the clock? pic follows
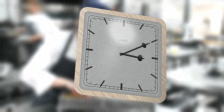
3:10
